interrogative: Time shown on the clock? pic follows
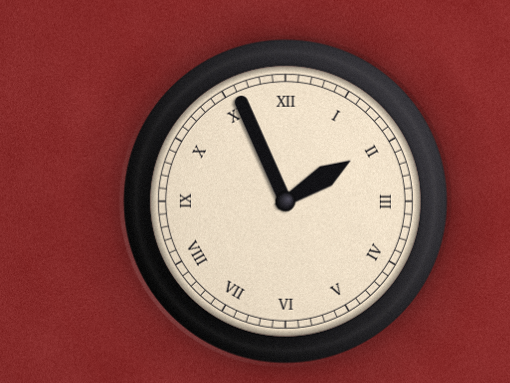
1:56
